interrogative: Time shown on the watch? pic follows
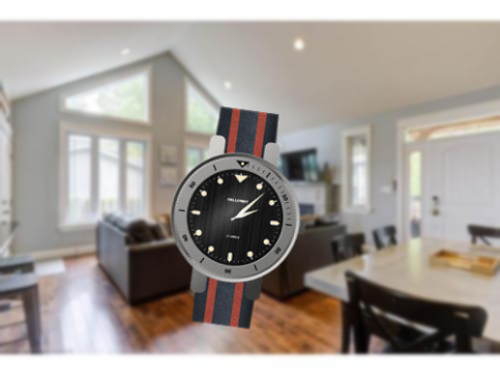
2:07
